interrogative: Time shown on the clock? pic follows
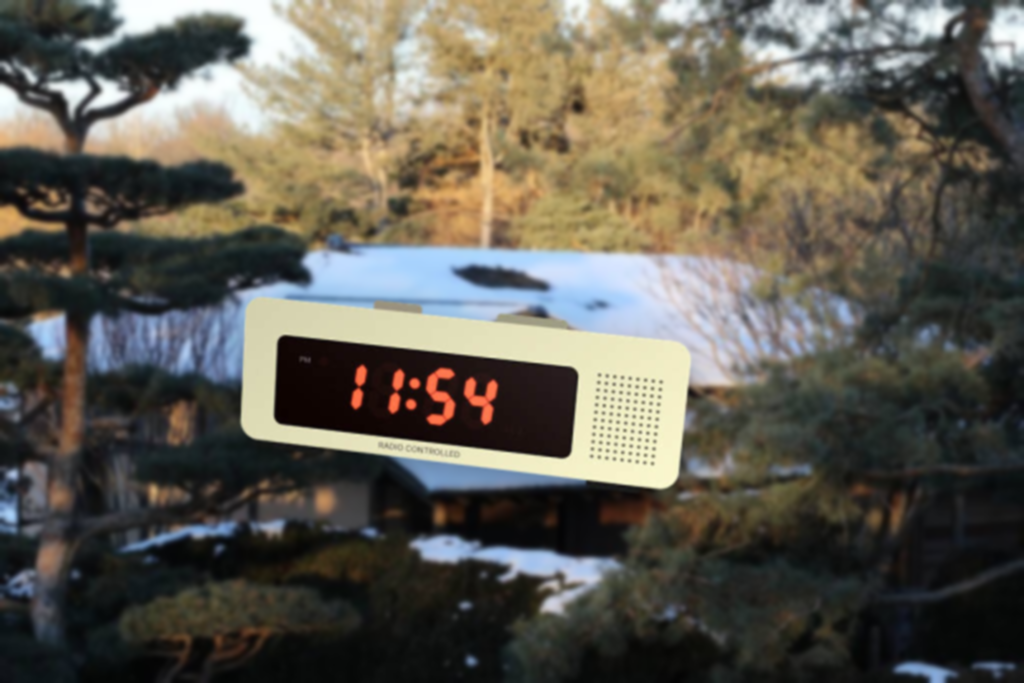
11:54
